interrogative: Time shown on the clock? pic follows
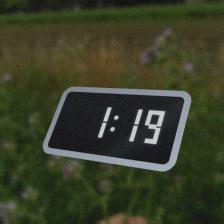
1:19
